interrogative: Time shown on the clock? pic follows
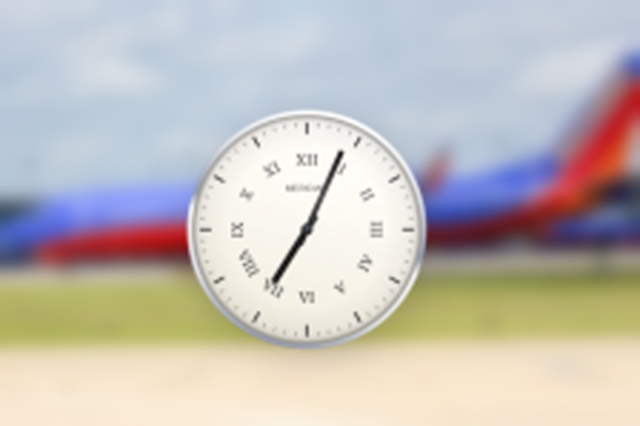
7:04
